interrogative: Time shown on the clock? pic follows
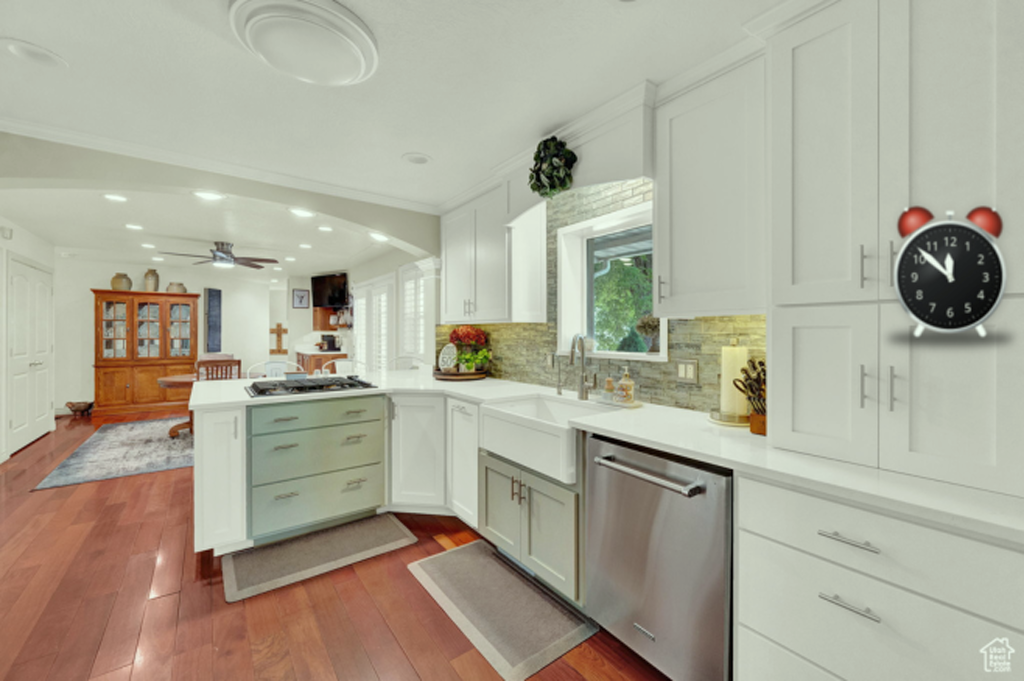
11:52
